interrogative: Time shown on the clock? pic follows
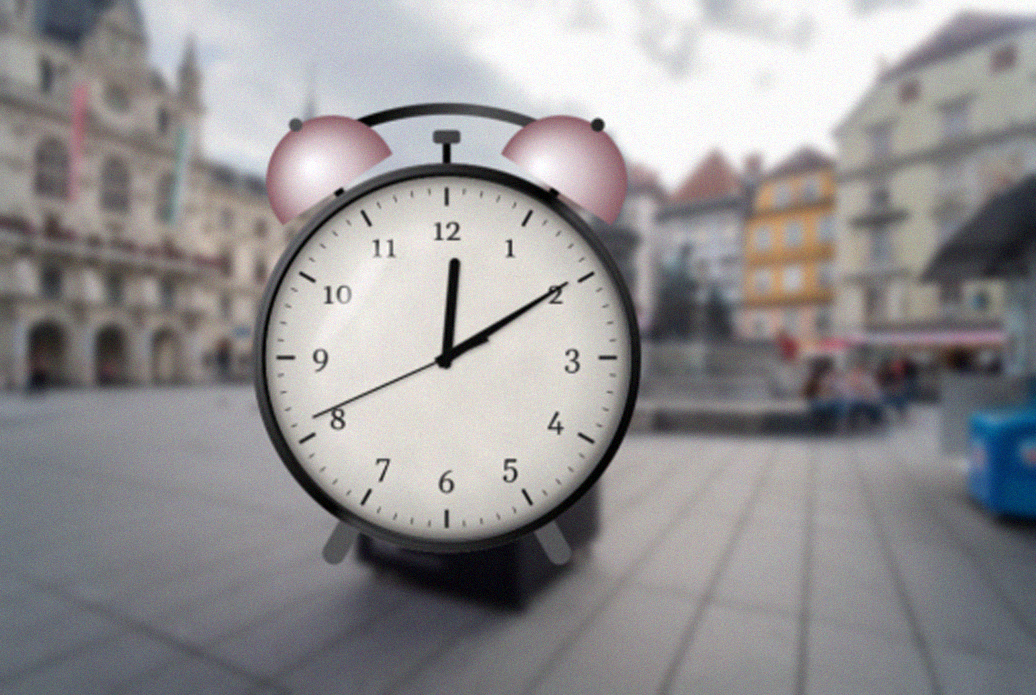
12:09:41
